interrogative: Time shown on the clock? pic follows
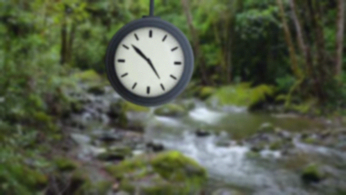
4:52
